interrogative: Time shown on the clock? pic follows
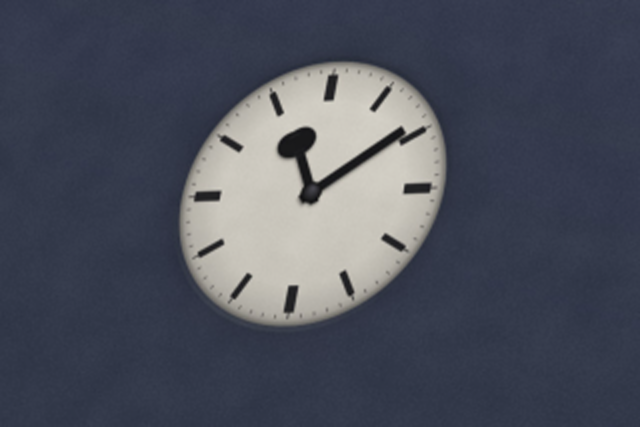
11:09
